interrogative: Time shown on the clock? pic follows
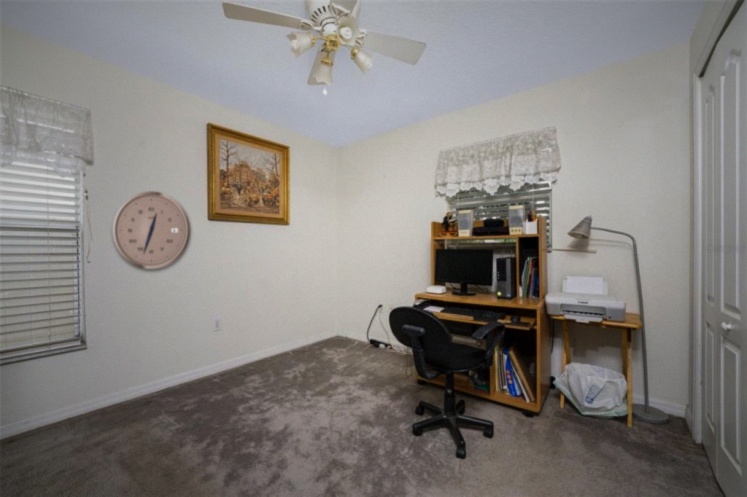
12:33
